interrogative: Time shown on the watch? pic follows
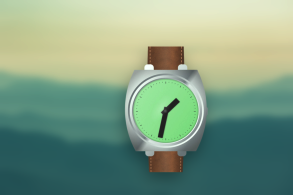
1:32
